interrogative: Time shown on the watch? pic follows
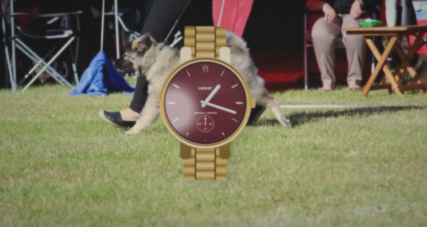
1:18
